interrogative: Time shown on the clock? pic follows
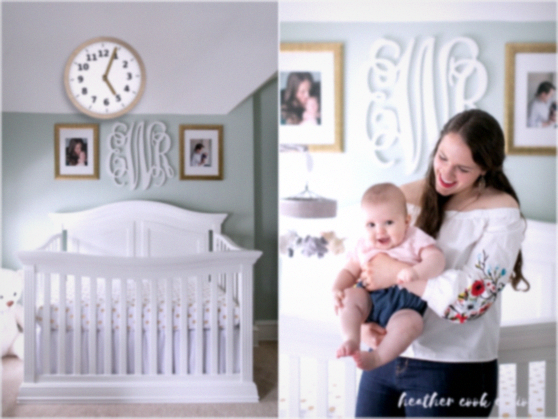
5:04
